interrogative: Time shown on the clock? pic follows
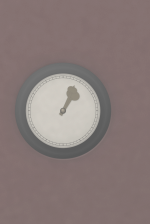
1:04
